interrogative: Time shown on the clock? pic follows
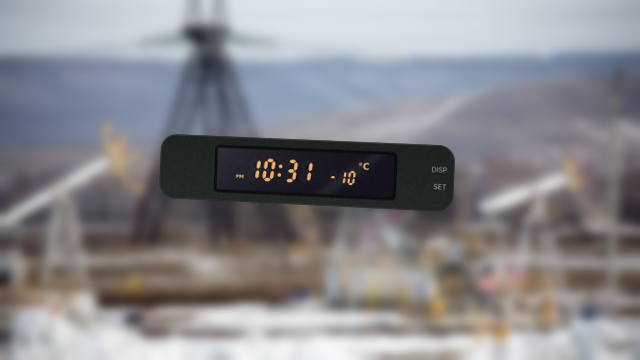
10:31
